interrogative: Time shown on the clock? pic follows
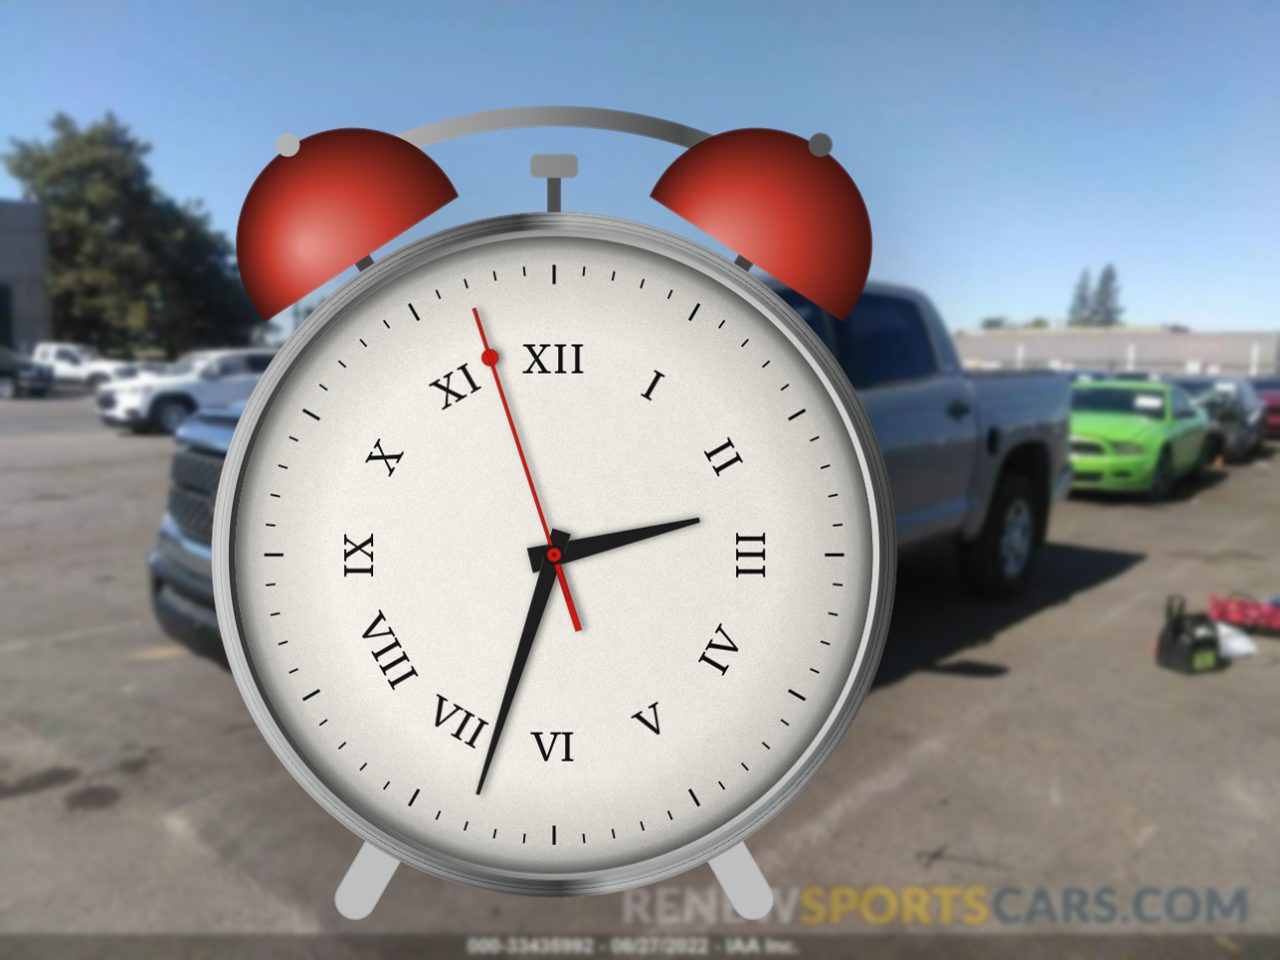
2:32:57
